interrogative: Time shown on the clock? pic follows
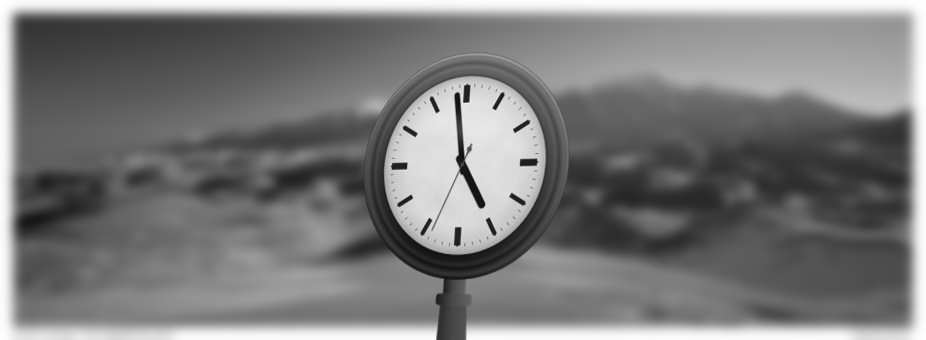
4:58:34
